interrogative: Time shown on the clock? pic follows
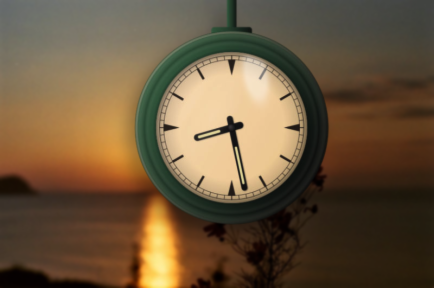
8:28
